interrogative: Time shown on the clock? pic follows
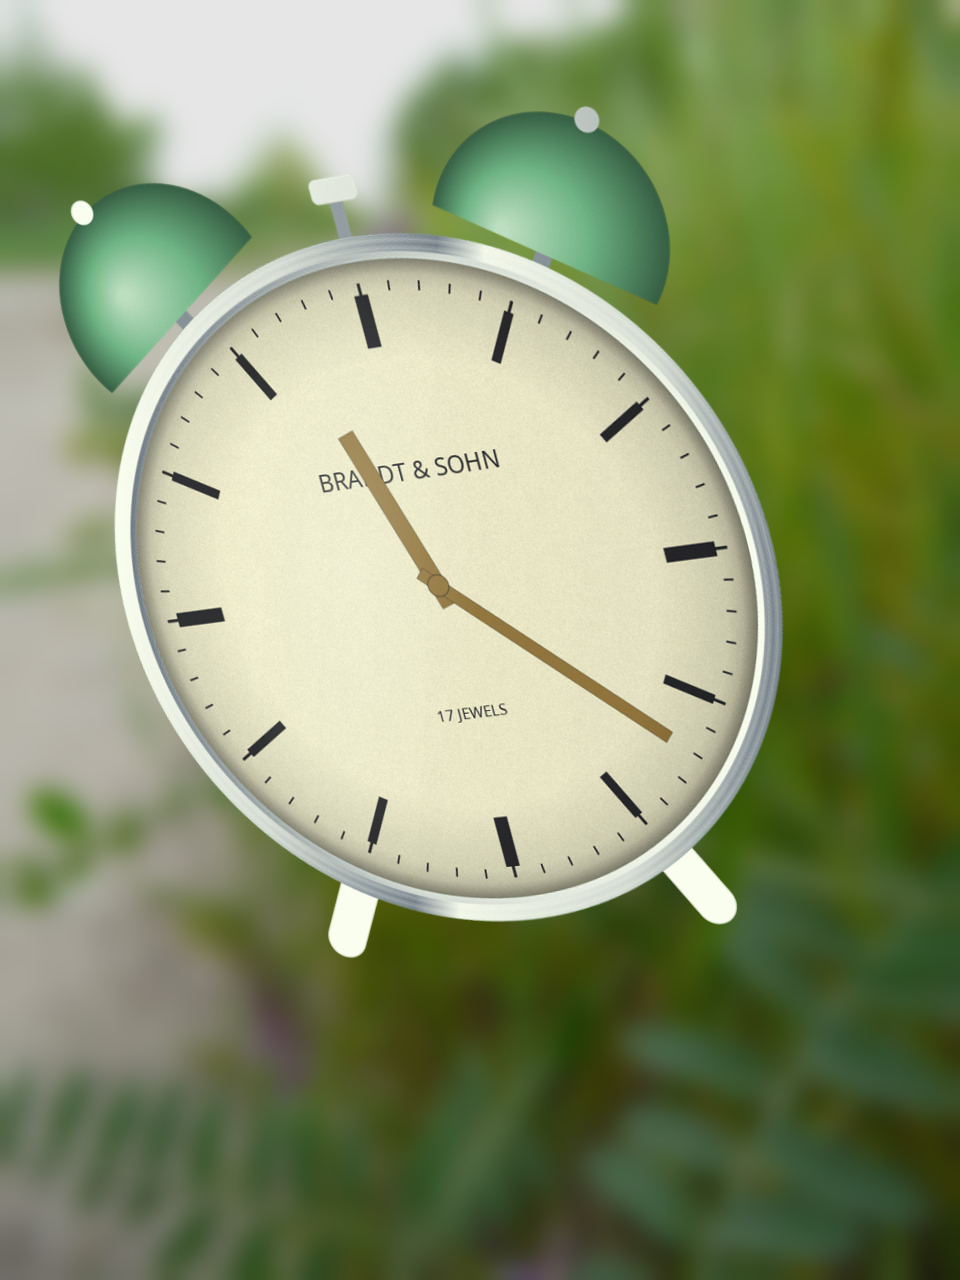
11:22
